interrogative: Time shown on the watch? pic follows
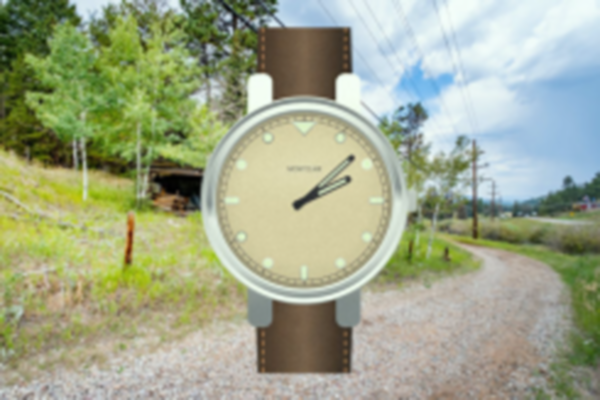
2:08
